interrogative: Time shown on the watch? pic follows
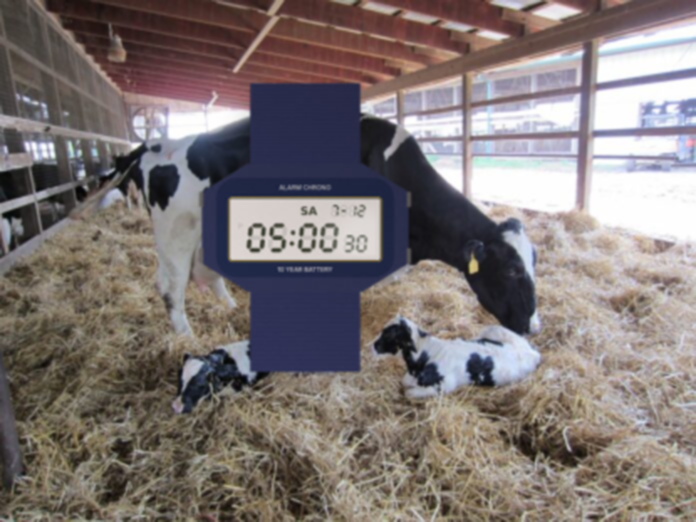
5:00:30
